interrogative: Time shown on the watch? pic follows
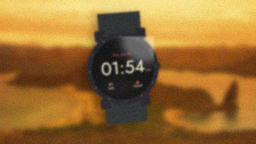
1:54
